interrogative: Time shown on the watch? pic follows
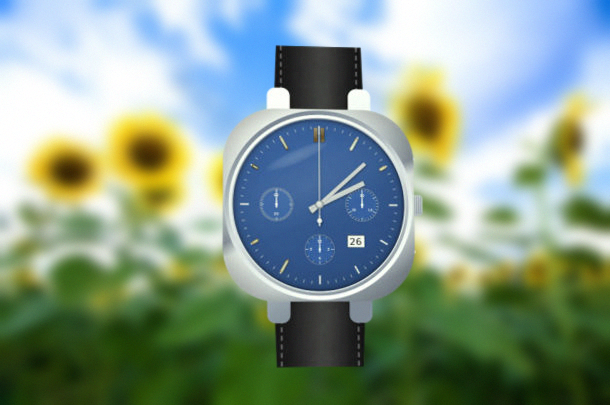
2:08
